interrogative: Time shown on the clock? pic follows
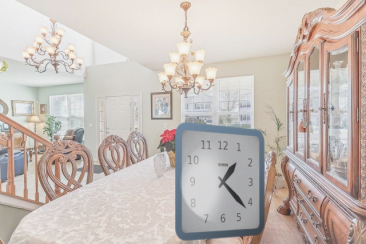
1:22
